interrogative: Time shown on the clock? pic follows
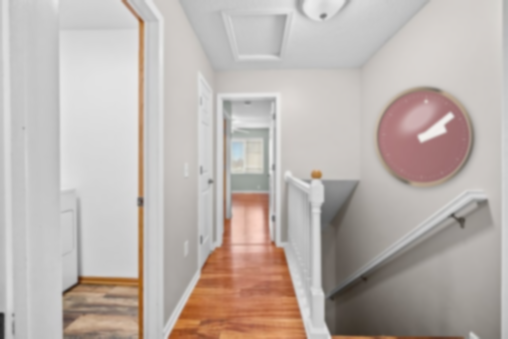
2:08
